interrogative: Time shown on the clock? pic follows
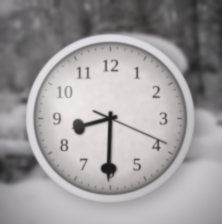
8:30:19
